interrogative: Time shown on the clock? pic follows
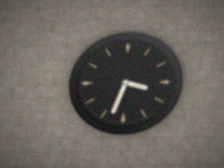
3:33
